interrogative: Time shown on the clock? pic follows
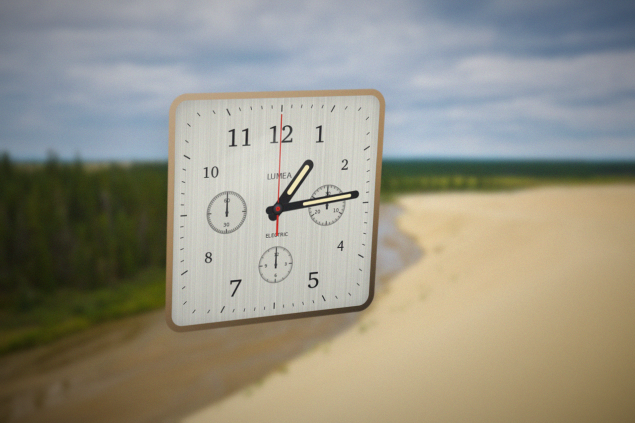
1:14
